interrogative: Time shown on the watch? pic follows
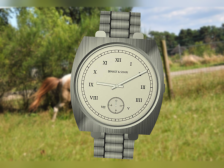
9:10
